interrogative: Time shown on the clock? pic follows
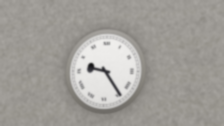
9:24
